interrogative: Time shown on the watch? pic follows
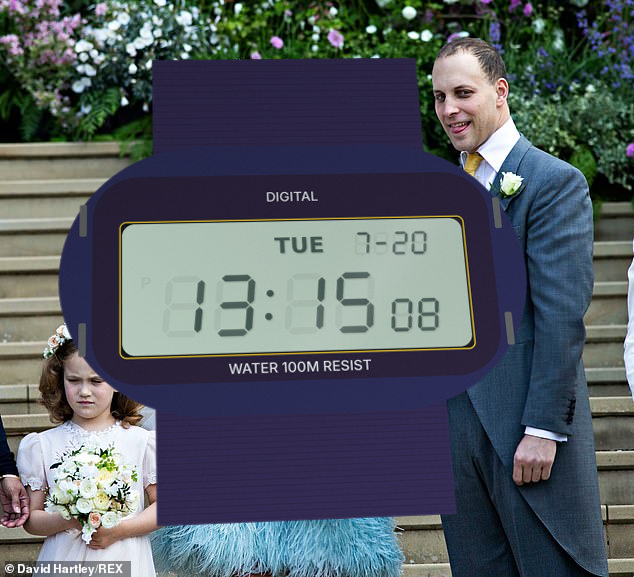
13:15:08
